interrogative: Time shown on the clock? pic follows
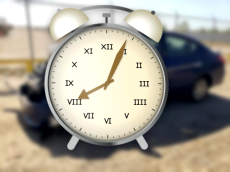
8:04
